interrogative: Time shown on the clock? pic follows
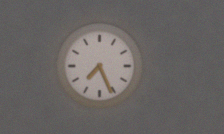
7:26
